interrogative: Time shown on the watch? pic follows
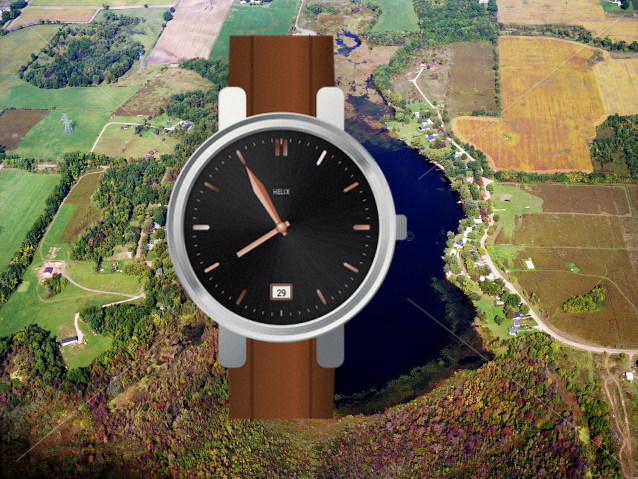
7:55
